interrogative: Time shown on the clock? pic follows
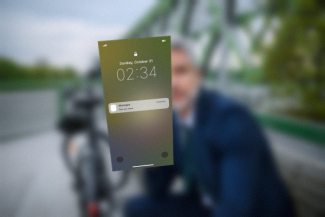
2:34
